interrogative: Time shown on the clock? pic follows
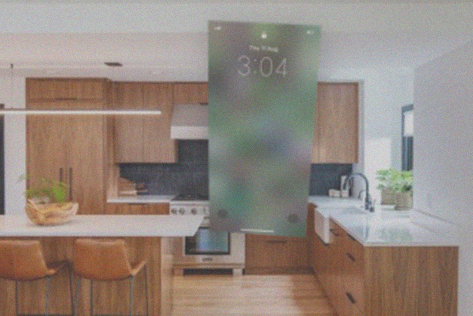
3:04
